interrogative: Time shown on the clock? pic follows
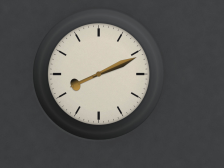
8:11
